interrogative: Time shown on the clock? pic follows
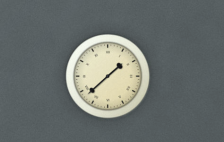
1:38
